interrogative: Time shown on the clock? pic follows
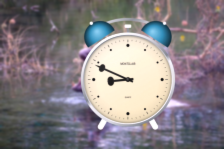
8:49
